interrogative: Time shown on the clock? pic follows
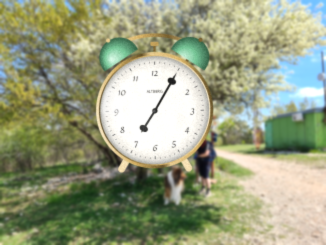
7:05
